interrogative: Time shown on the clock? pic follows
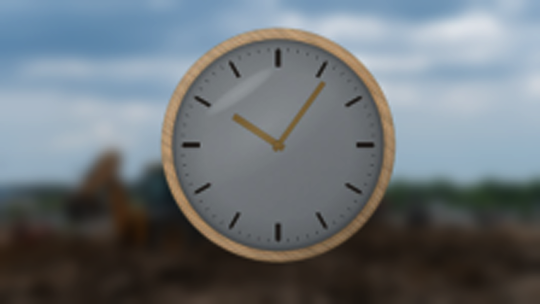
10:06
